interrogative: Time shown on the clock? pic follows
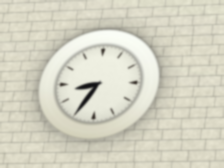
8:35
